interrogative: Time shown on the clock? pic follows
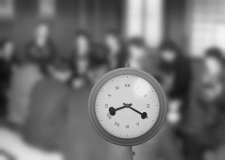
8:20
